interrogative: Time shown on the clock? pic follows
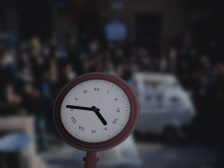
4:46
